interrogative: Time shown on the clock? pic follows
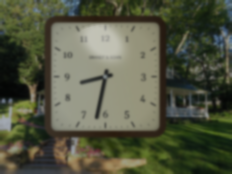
8:32
